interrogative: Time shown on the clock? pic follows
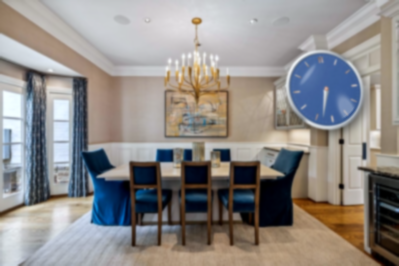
6:33
